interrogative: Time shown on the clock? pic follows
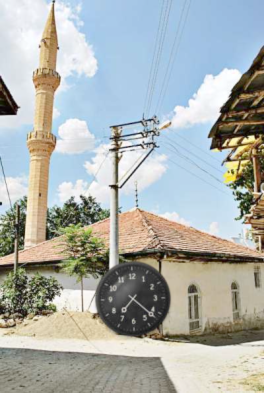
7:22
